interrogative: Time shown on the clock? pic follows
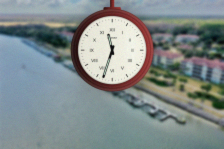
11:33
